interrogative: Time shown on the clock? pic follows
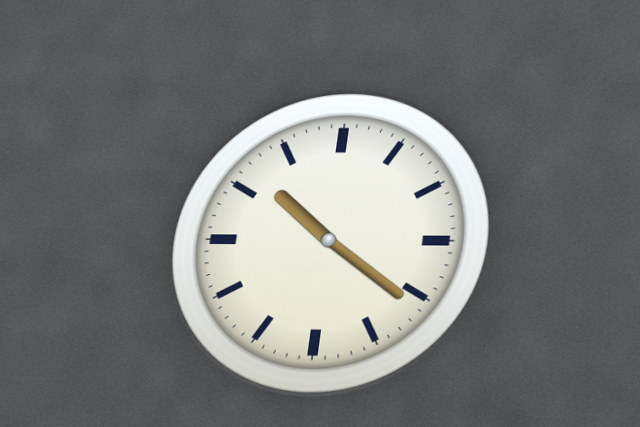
10:21
